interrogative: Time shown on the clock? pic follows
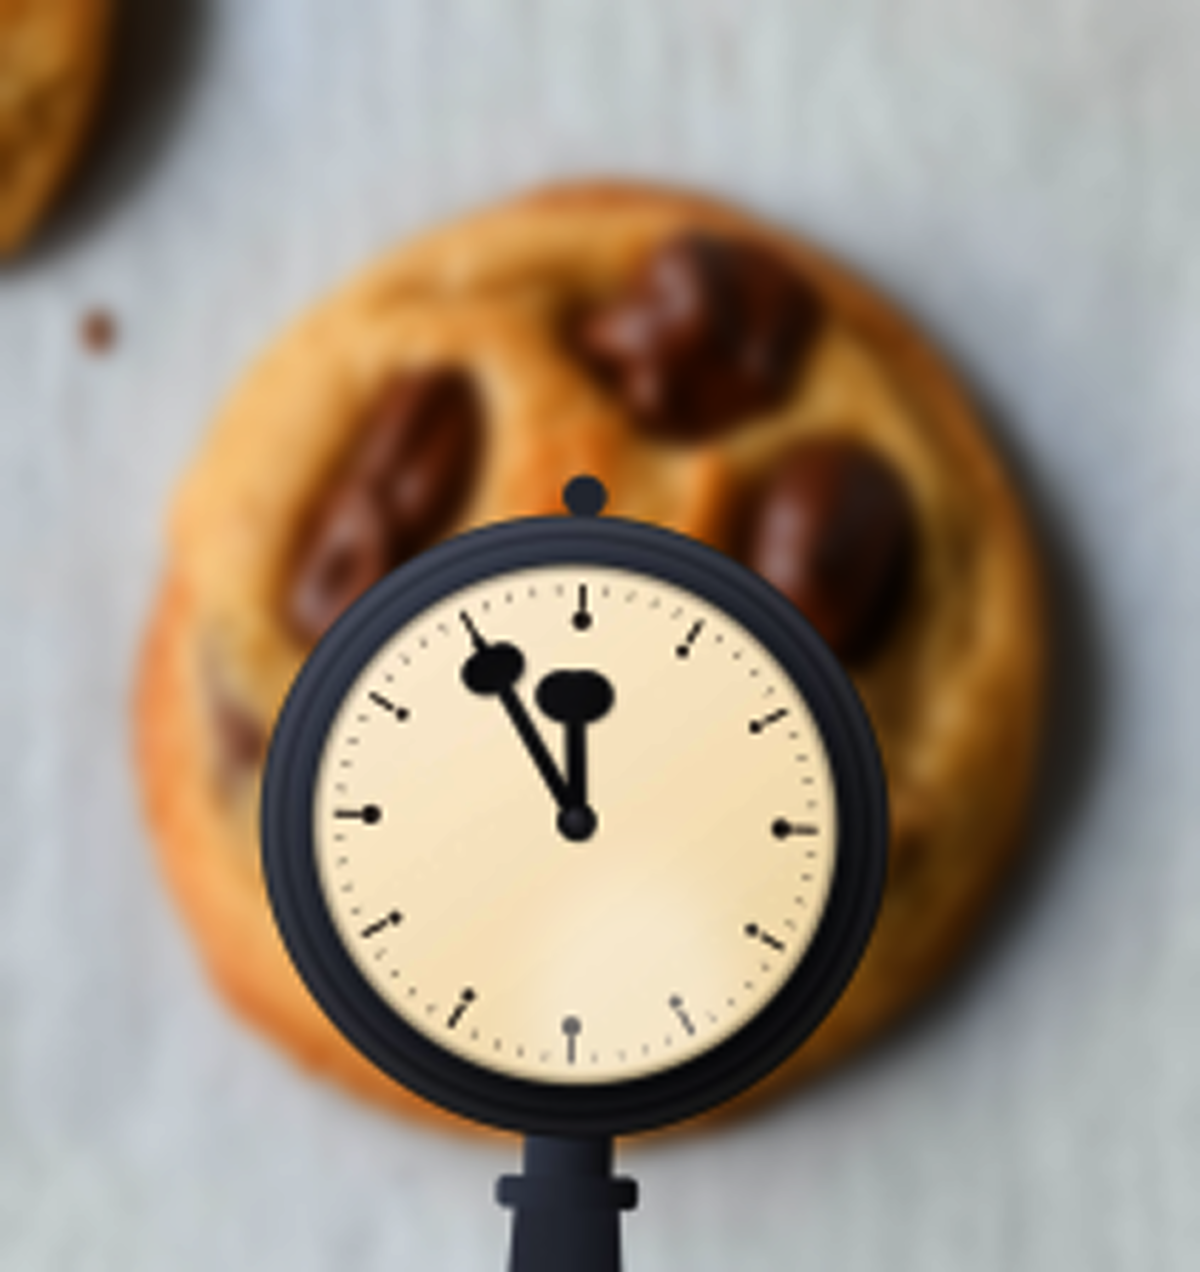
11:55
